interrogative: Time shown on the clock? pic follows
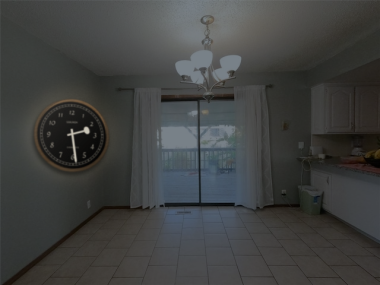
2:29
